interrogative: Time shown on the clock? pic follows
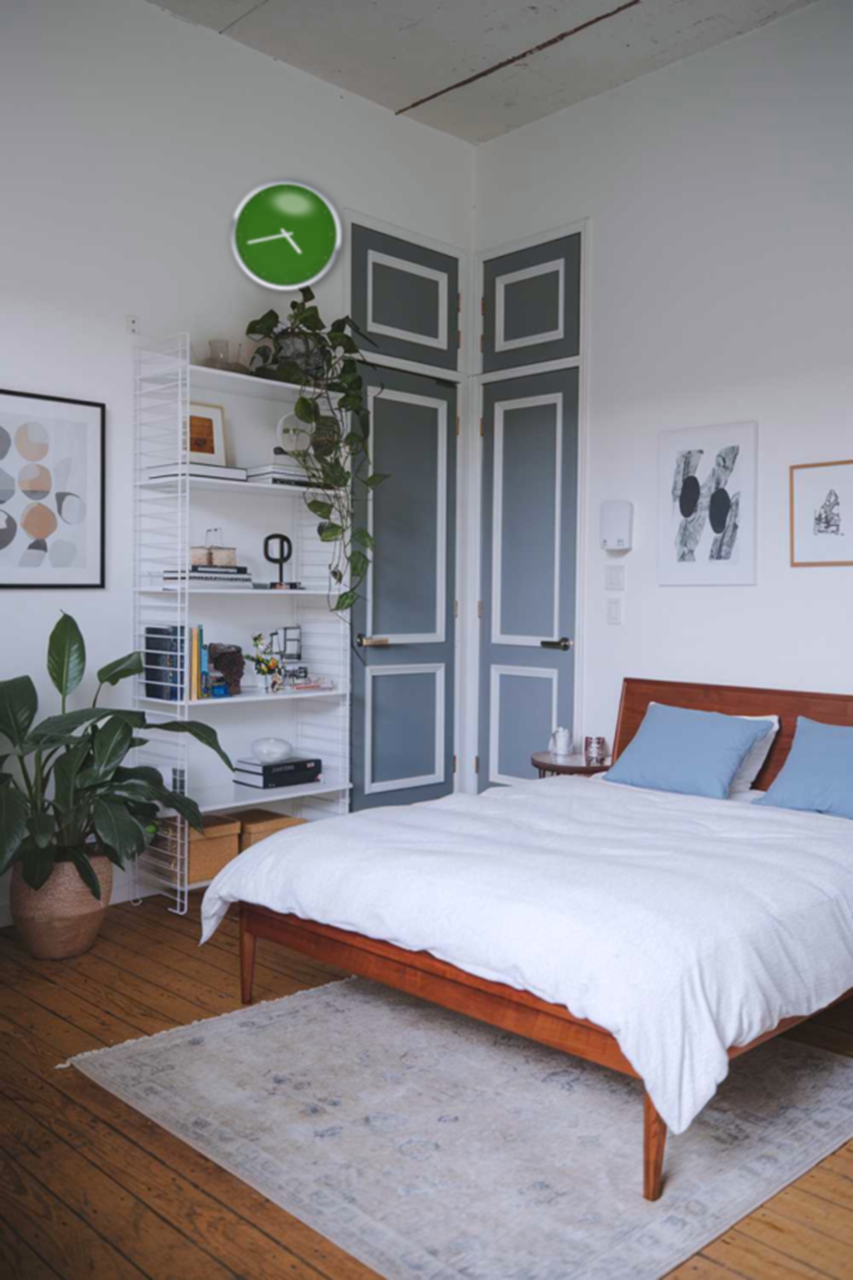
4:43
